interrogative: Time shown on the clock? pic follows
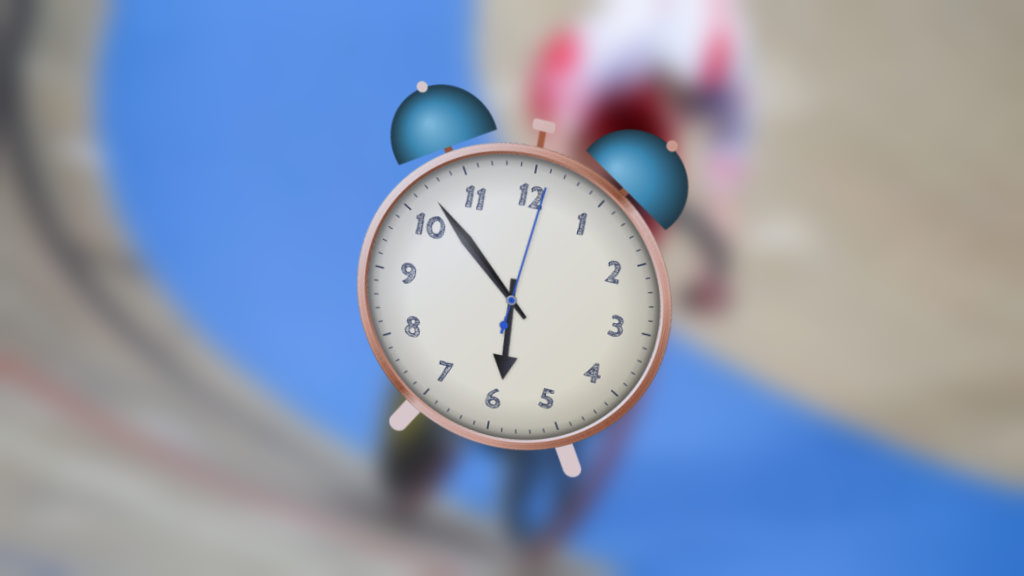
5:52:01
